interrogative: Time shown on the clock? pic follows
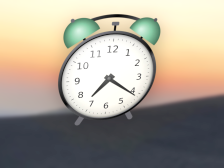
7:21
